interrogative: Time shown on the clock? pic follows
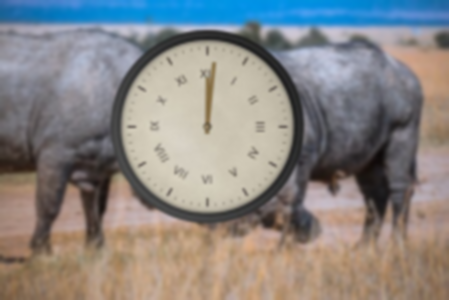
12:01
